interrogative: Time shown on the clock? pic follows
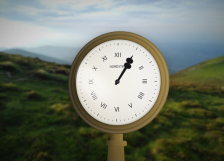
1:05
